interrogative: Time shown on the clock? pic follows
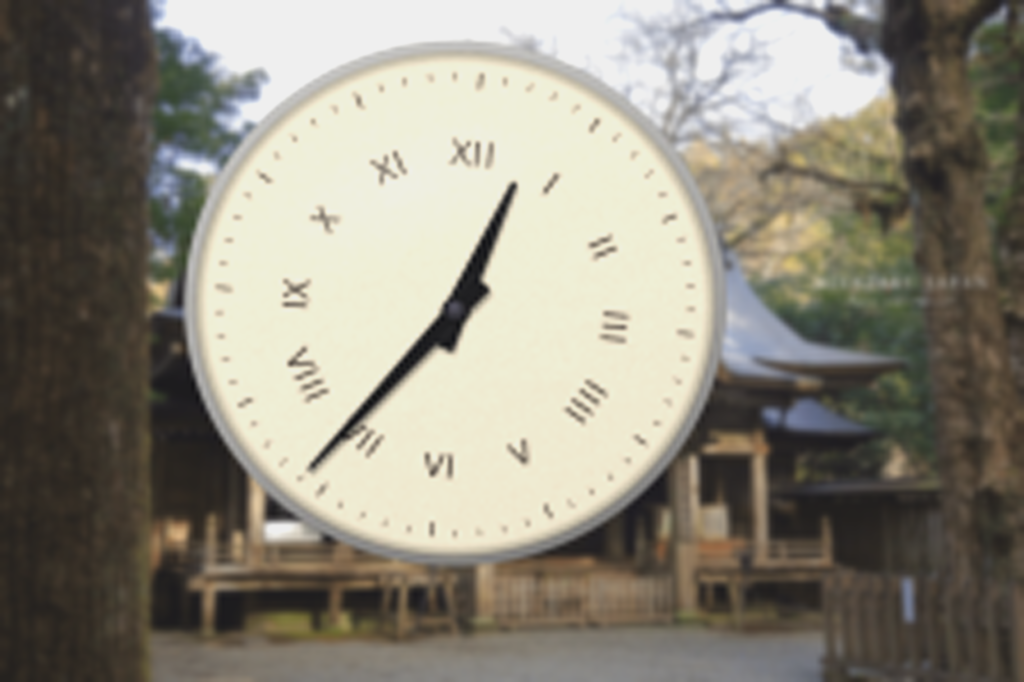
12:36
